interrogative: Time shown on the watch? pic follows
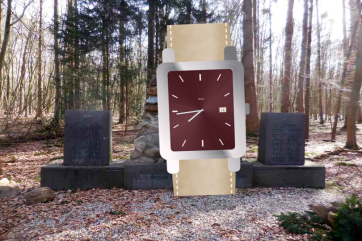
7:44
